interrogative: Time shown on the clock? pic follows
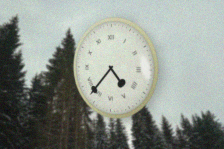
4:37
